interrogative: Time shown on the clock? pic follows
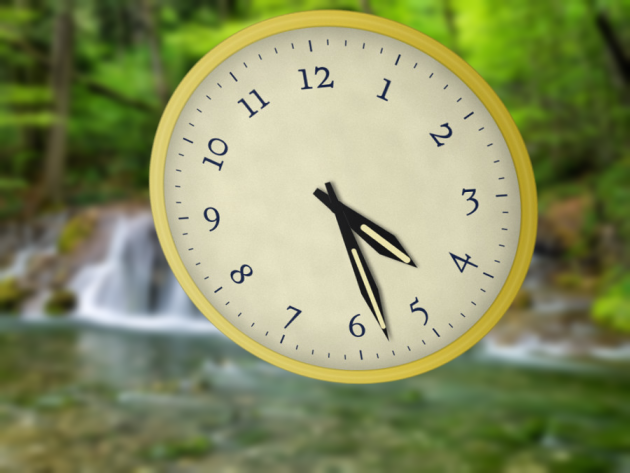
4:28
